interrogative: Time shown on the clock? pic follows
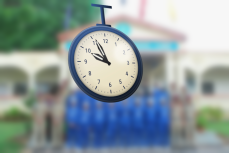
9:56
